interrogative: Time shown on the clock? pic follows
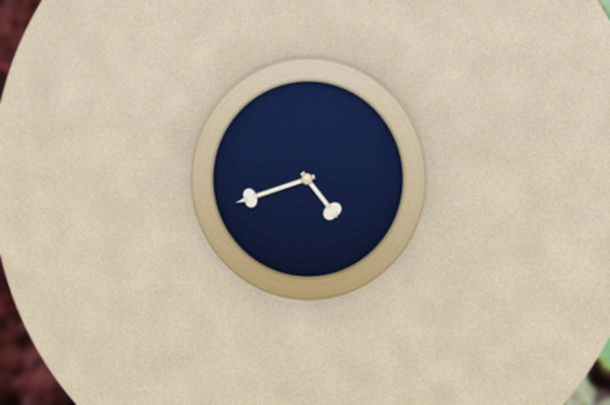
4:42
